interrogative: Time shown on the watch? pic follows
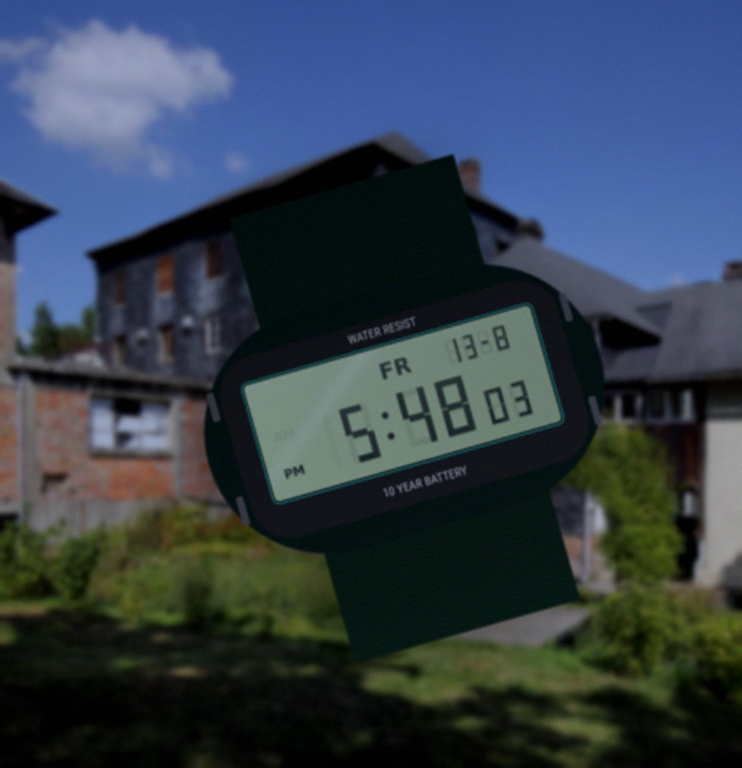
5:48:03
